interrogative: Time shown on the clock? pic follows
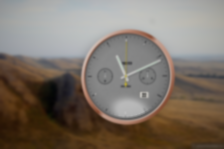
11:11
